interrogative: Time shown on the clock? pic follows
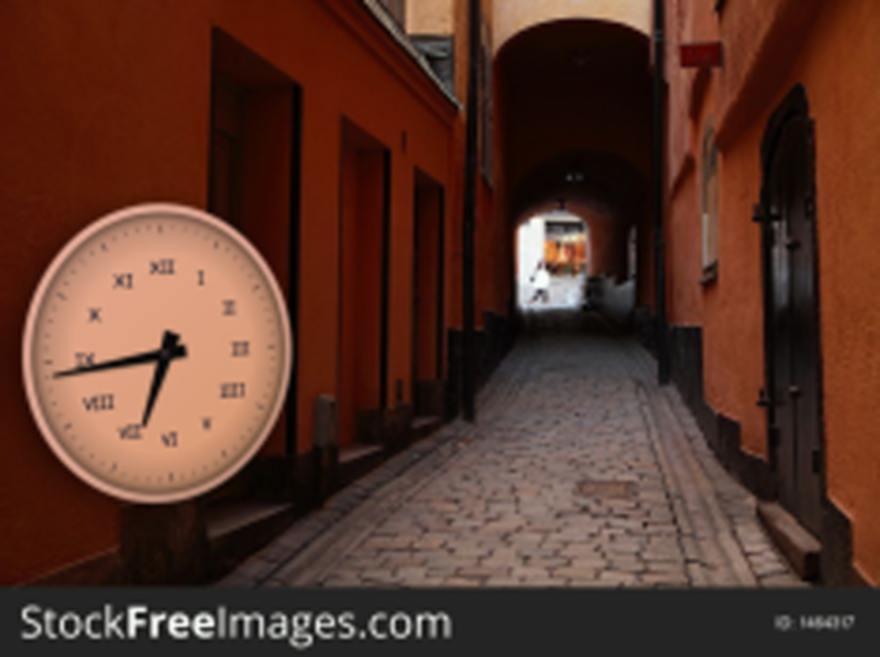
6:44
